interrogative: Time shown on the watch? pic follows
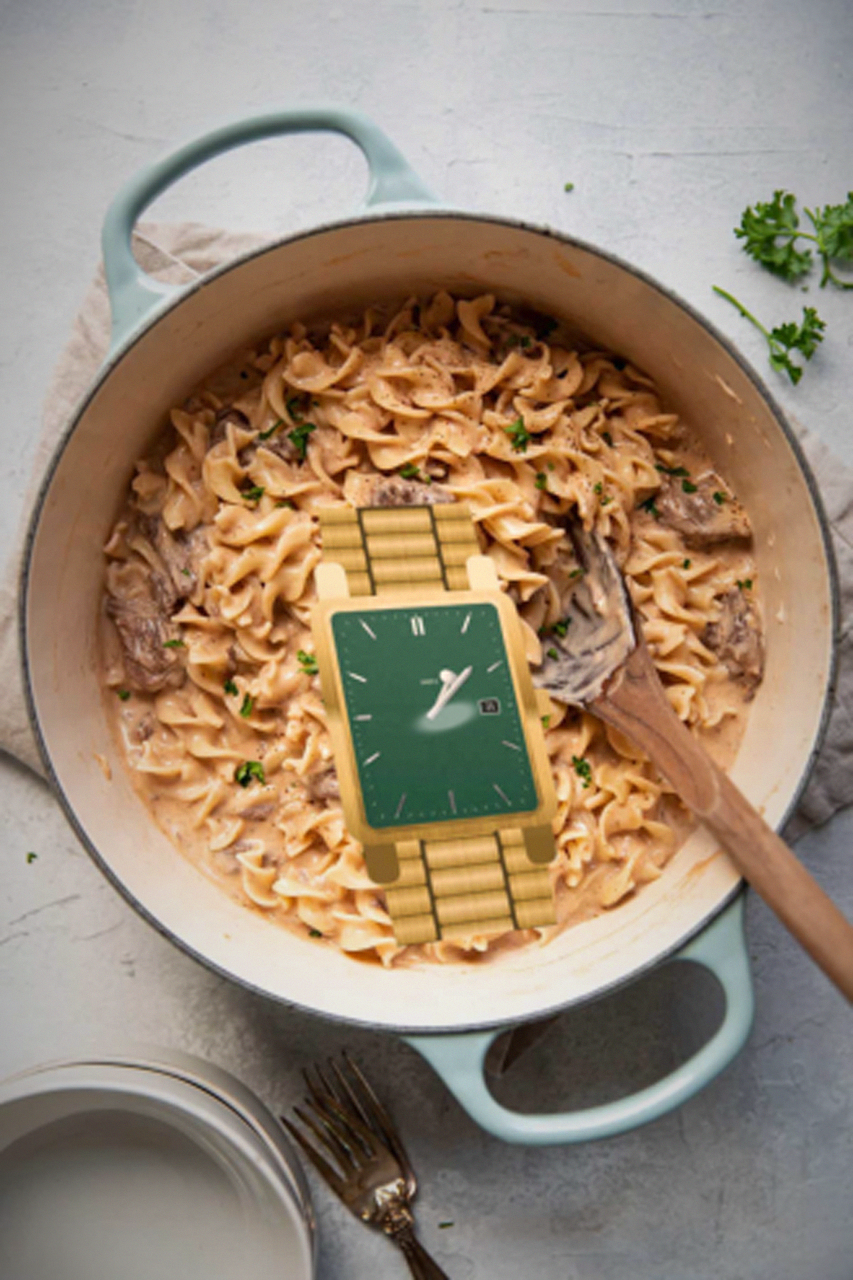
1:08
